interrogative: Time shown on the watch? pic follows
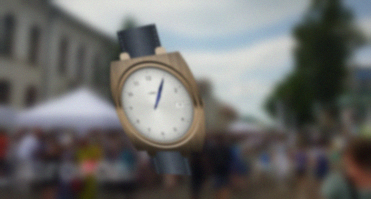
1:05
